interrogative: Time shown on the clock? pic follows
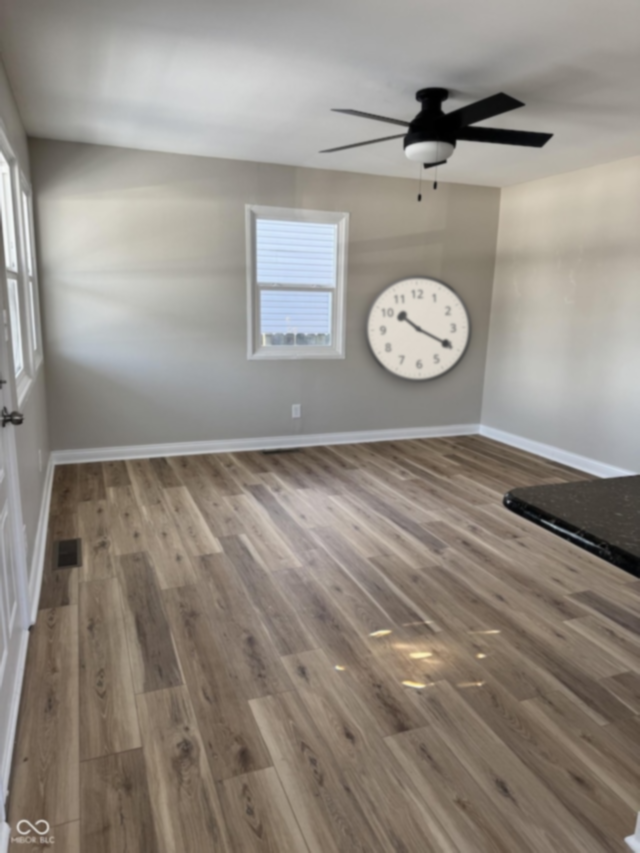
10:20
